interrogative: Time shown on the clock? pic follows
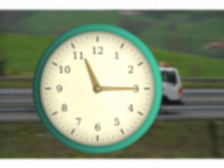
11:15
